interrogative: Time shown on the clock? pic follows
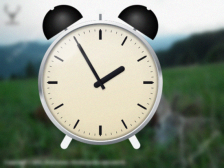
1:55
